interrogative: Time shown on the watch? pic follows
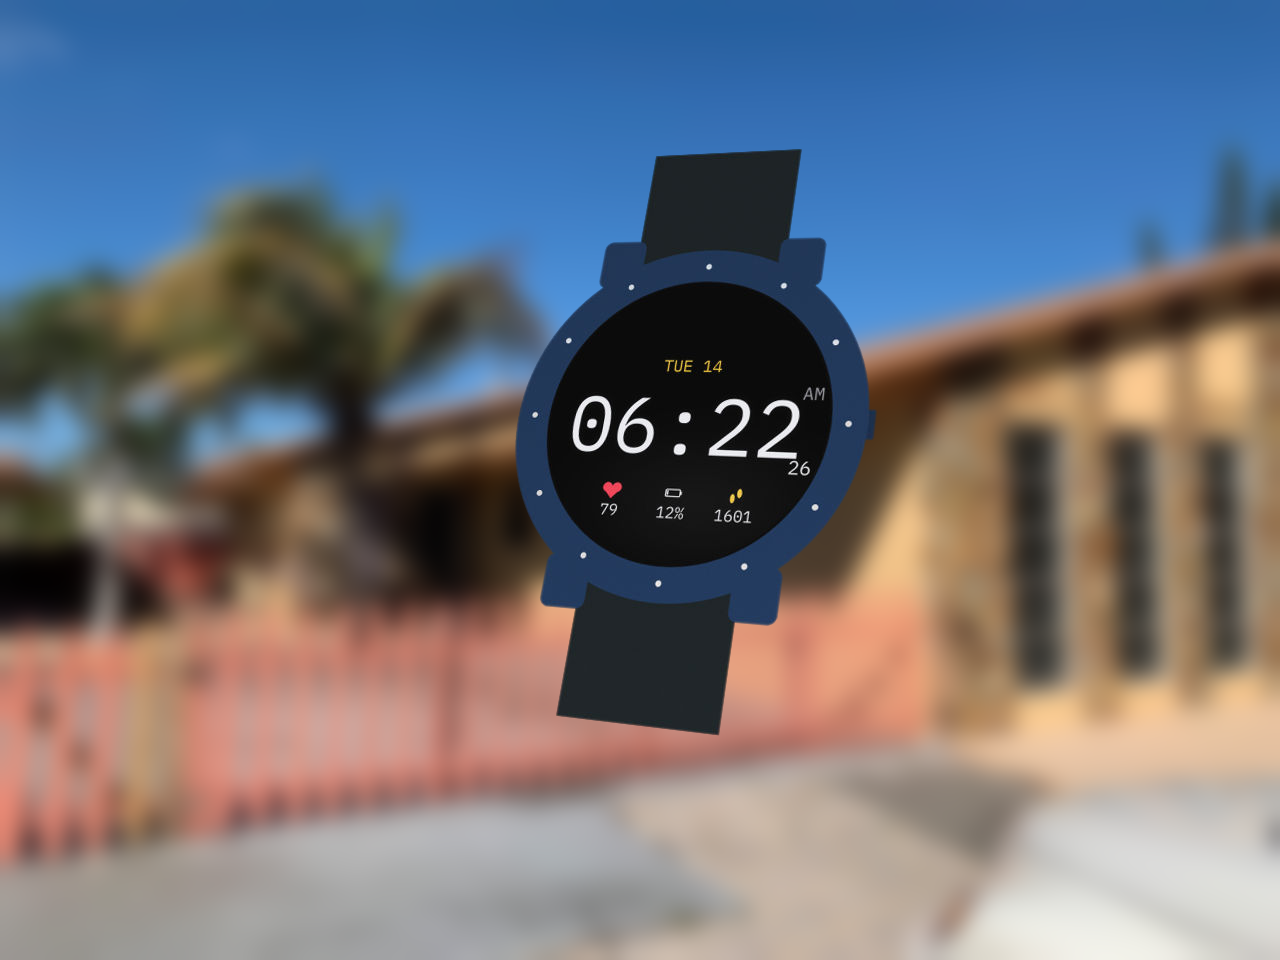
6:22:26
